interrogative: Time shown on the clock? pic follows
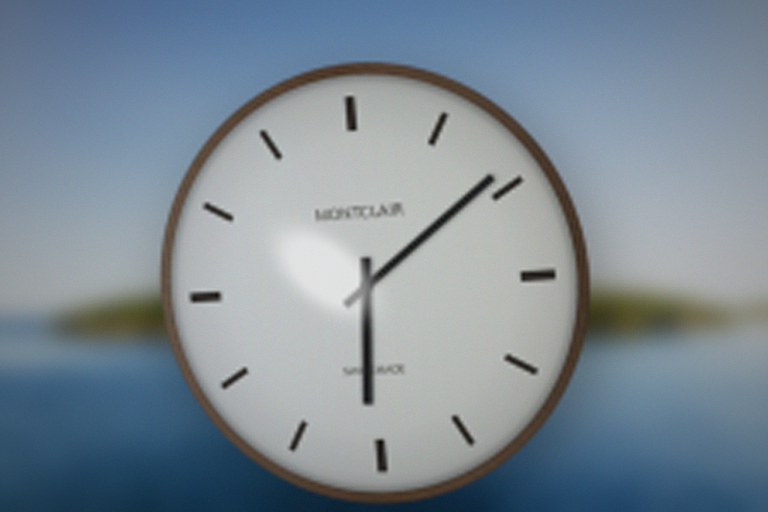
6:09
